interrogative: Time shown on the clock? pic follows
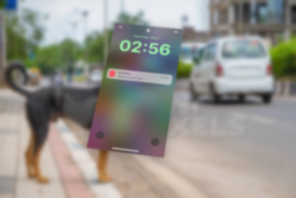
2:56
